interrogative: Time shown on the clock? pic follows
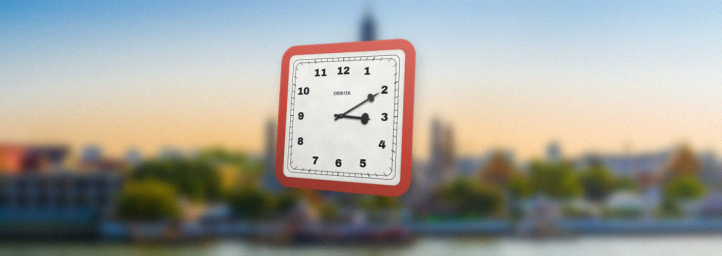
3:10
